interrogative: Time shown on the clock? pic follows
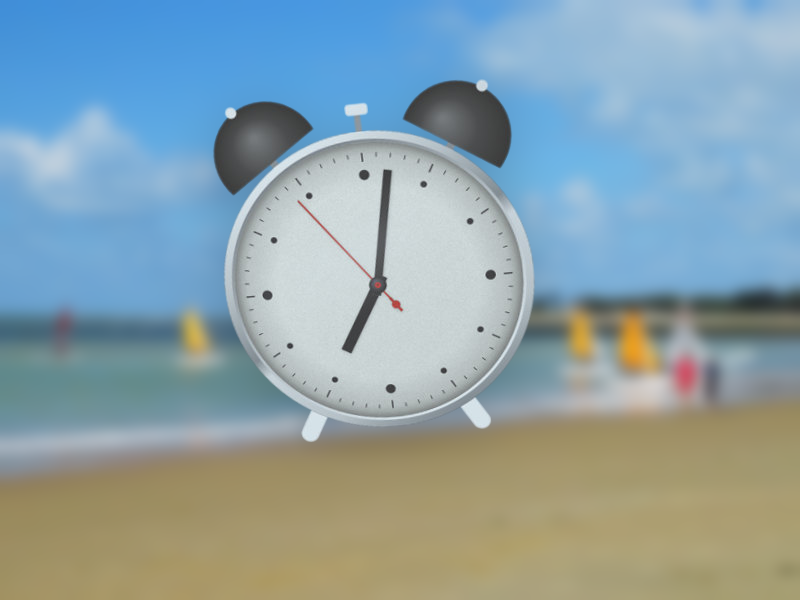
7:01:54
